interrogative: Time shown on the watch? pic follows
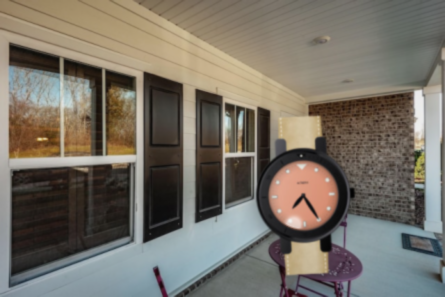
7:25
